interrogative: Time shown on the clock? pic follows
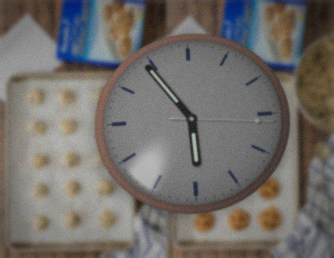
5:54:16
